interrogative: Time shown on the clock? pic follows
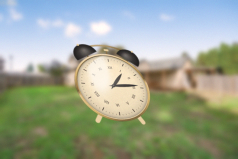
1:14
